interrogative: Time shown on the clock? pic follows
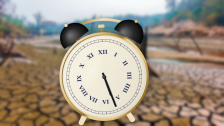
5:27
